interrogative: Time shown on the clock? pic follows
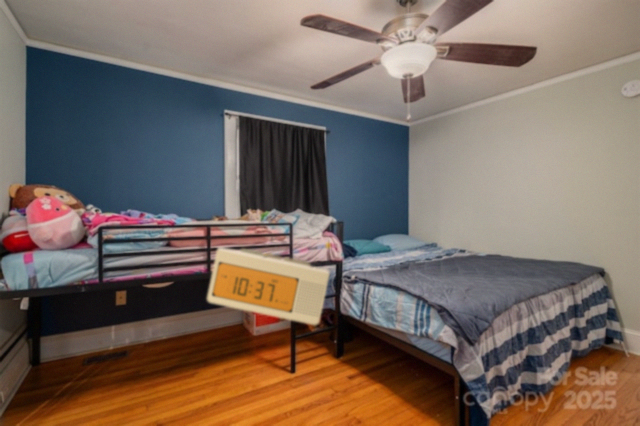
10:37
